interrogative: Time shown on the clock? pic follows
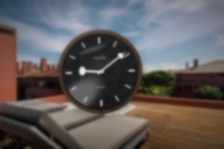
9:09
